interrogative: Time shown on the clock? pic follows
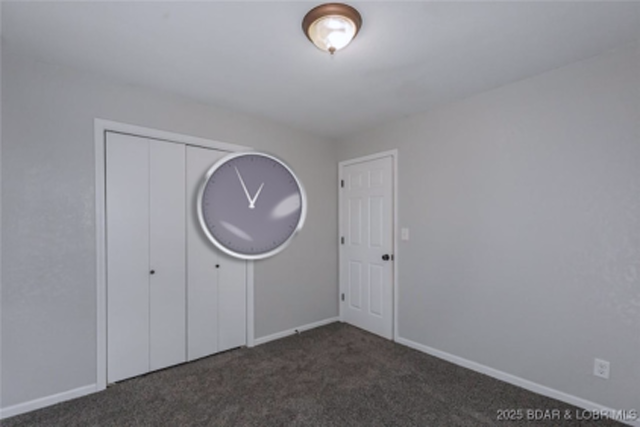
12:56
